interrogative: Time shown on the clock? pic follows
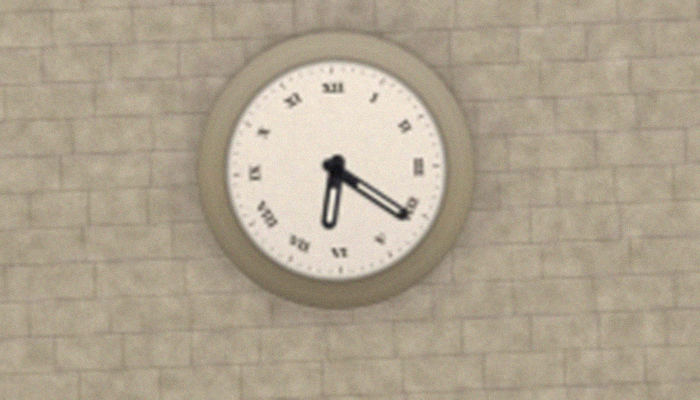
6:21
